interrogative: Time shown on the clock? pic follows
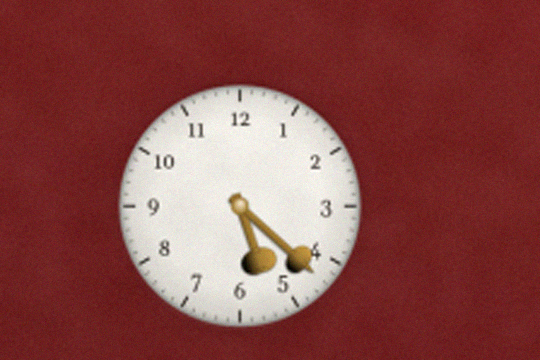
5:22
